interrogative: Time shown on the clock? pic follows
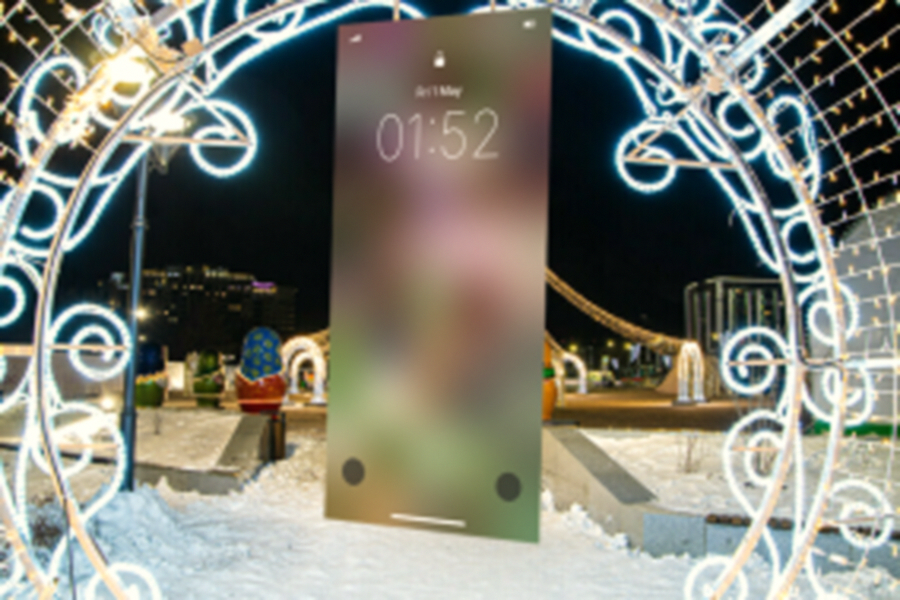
1:52
